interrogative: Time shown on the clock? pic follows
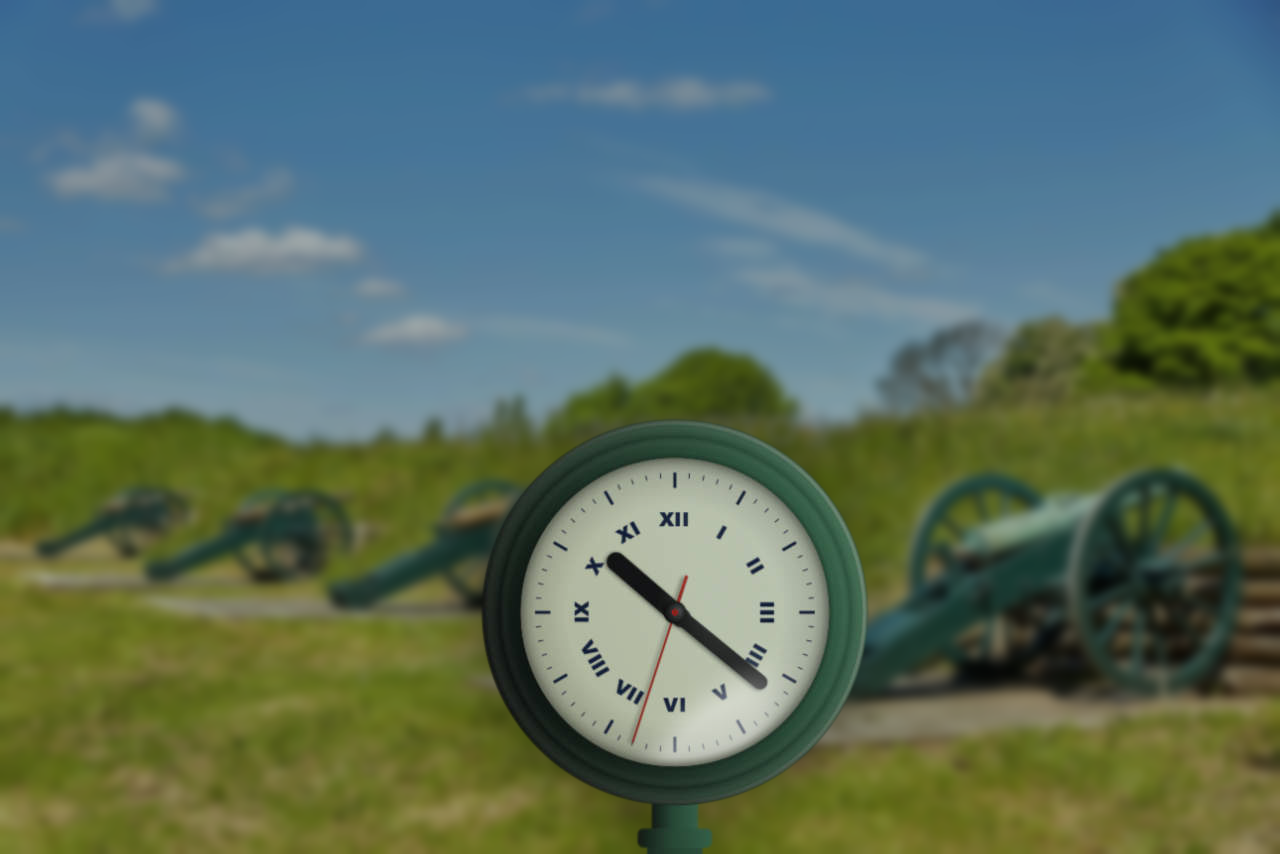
10:21:33
